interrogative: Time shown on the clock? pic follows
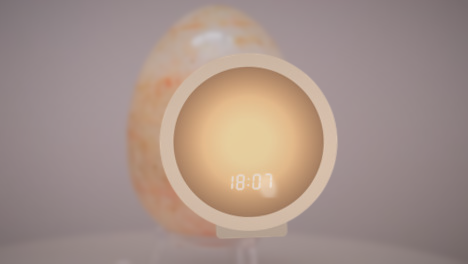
18:07
